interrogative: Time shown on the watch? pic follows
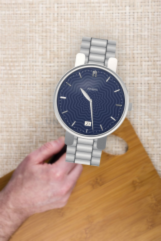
10:28
